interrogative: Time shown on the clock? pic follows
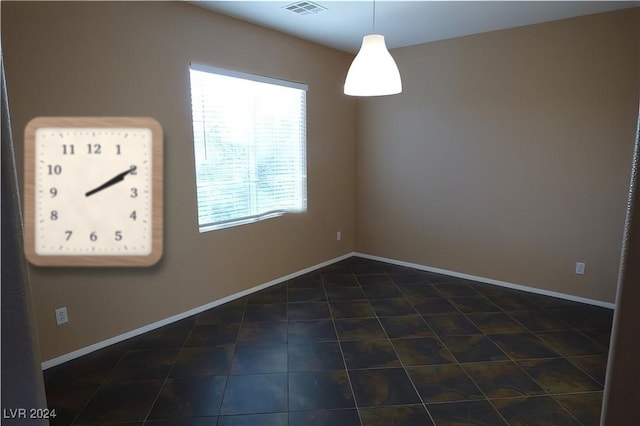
2:10
